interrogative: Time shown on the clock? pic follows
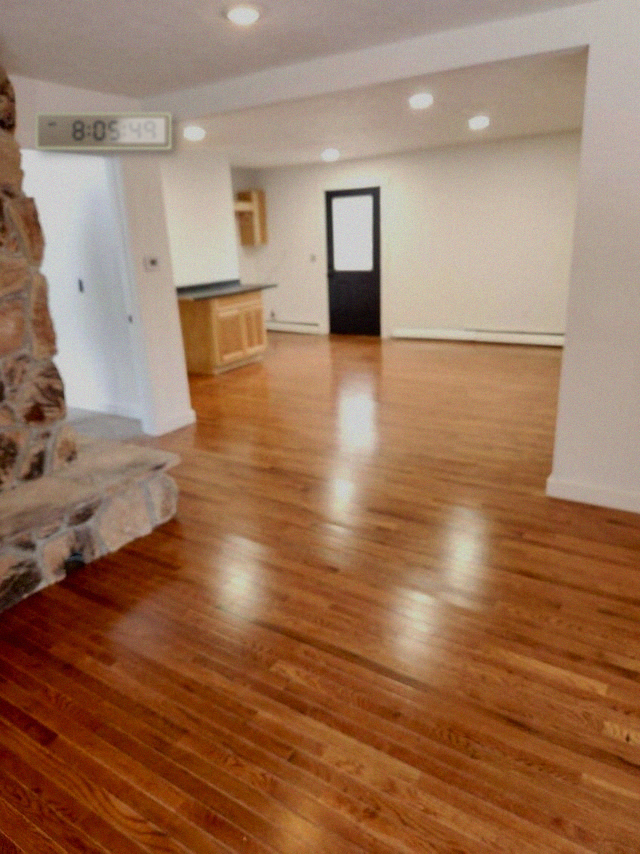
8:05:49
